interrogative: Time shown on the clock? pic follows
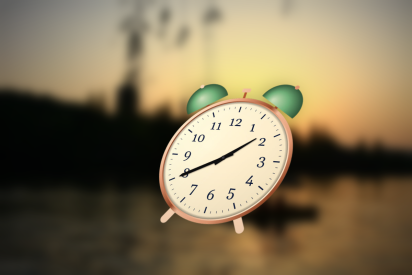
1:40
